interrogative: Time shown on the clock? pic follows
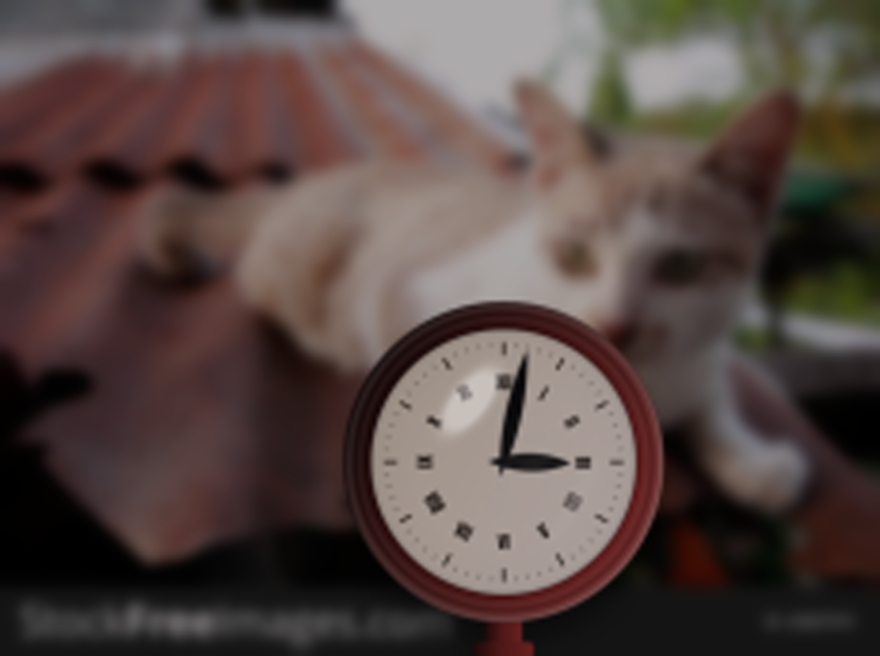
3:02
